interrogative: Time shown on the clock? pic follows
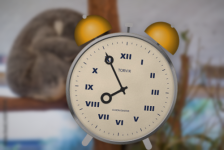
7:55
